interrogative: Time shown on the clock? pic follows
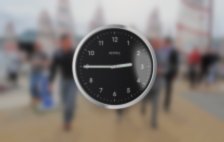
2:45
